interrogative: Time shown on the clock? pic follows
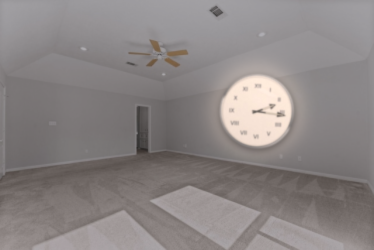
2:16
